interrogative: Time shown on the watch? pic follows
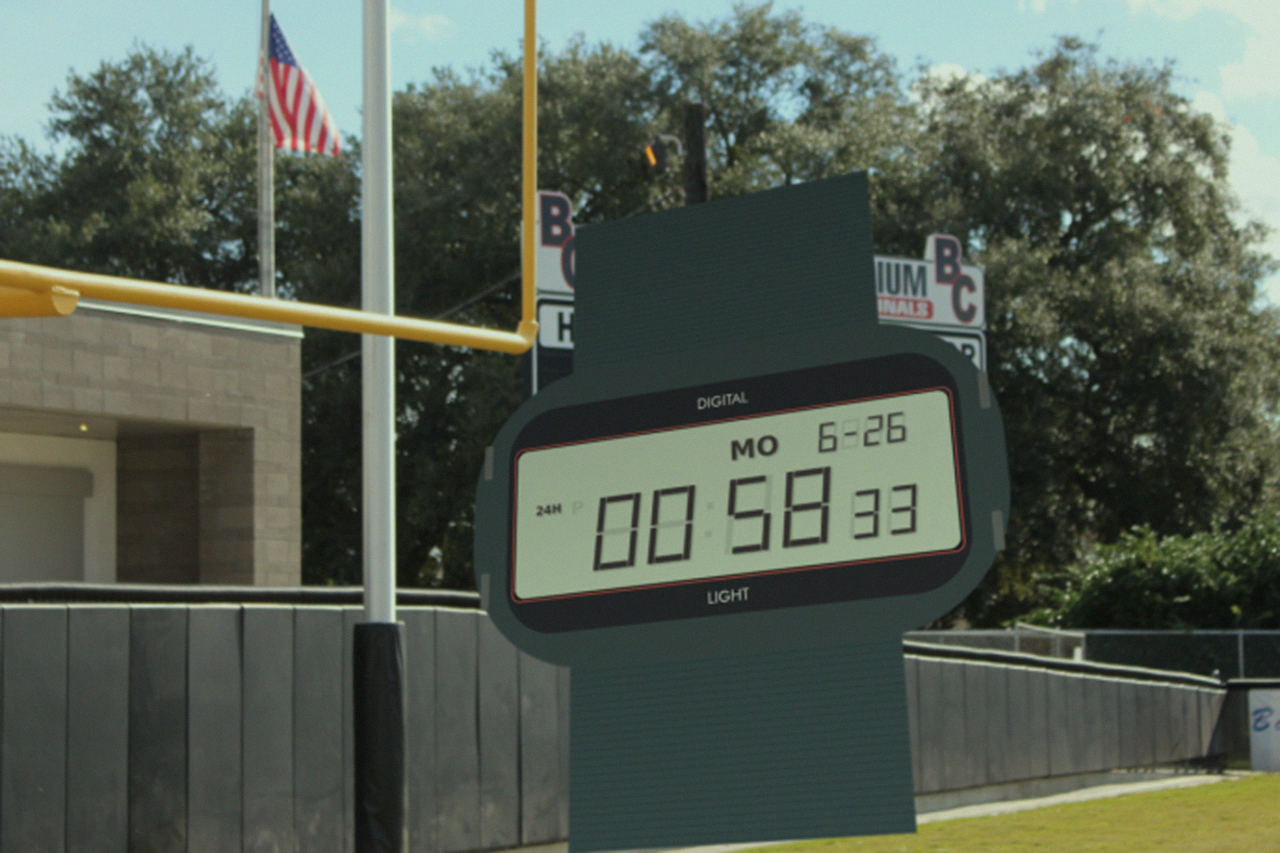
0:58:33
